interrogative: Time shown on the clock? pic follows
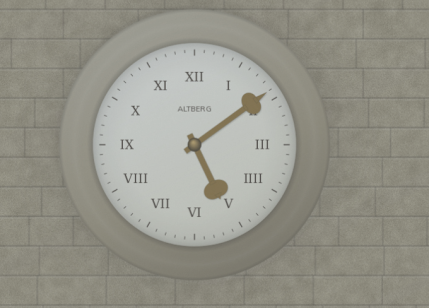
5:09
